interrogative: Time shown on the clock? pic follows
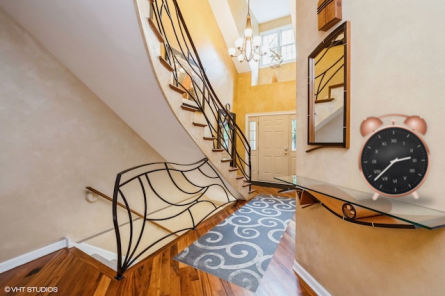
2:38
